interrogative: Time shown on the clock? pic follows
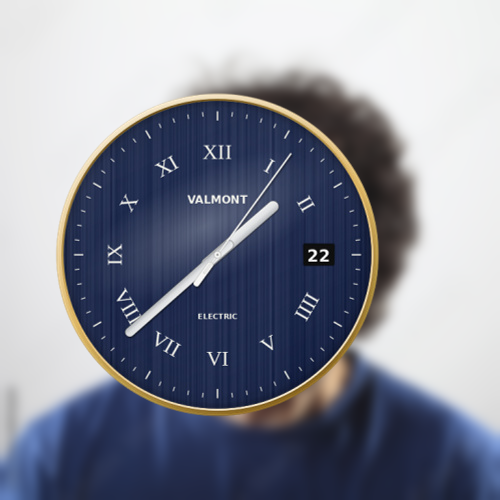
1:38:06
